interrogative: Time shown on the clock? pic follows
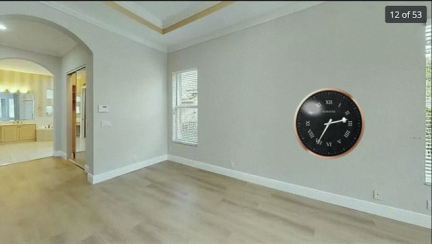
2:35
